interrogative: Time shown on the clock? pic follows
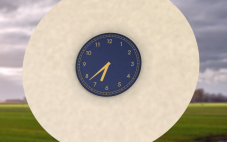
6:38
